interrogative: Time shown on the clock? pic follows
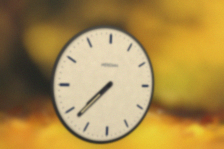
7:38
